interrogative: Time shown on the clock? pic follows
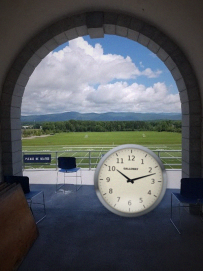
10:12
